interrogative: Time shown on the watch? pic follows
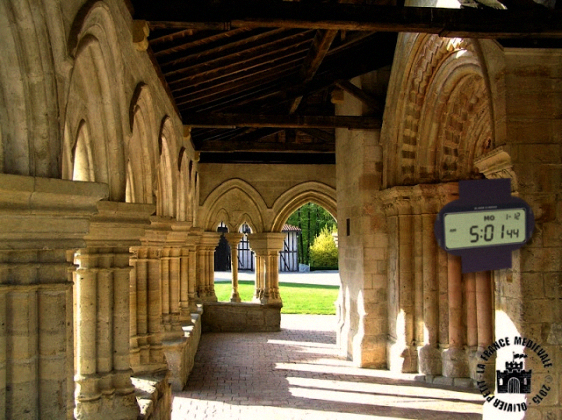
5:01:44
